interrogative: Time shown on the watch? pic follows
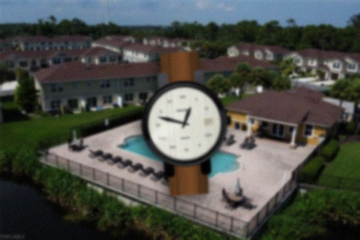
12:48
